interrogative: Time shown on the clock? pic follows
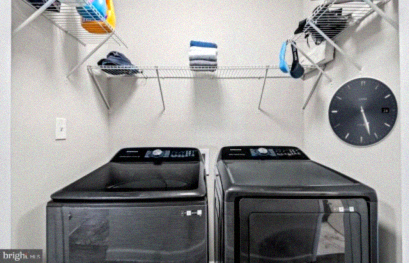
5:27
